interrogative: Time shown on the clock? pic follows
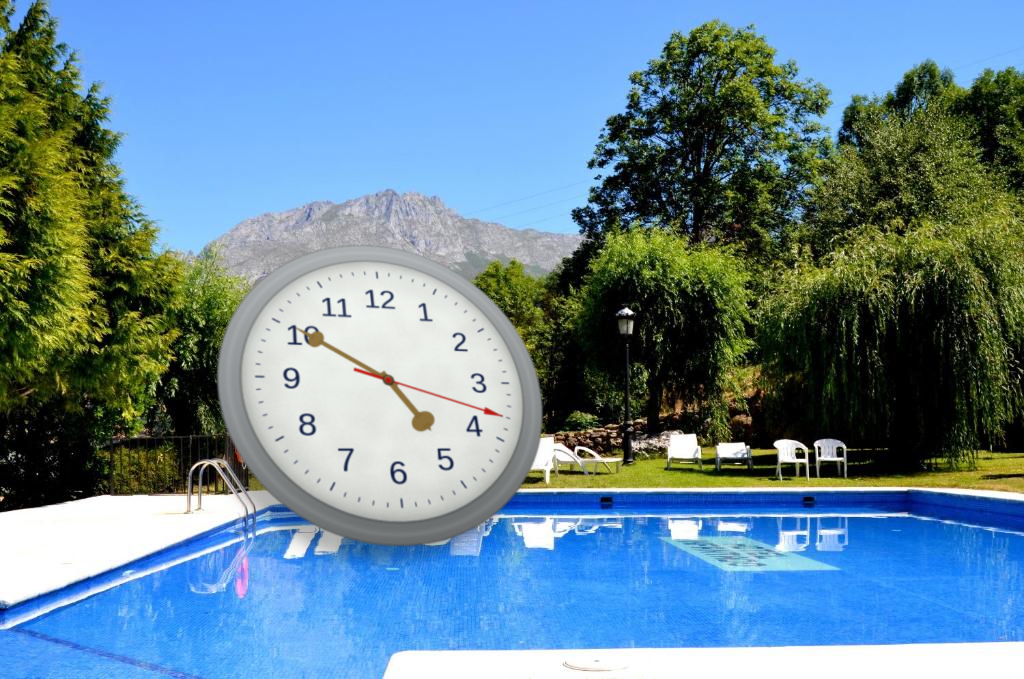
4:50:18
